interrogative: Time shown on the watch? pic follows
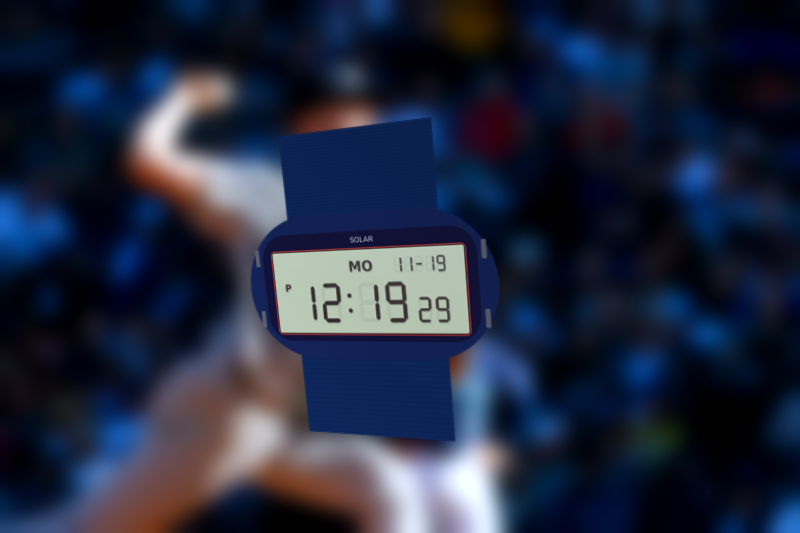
12:19:29
